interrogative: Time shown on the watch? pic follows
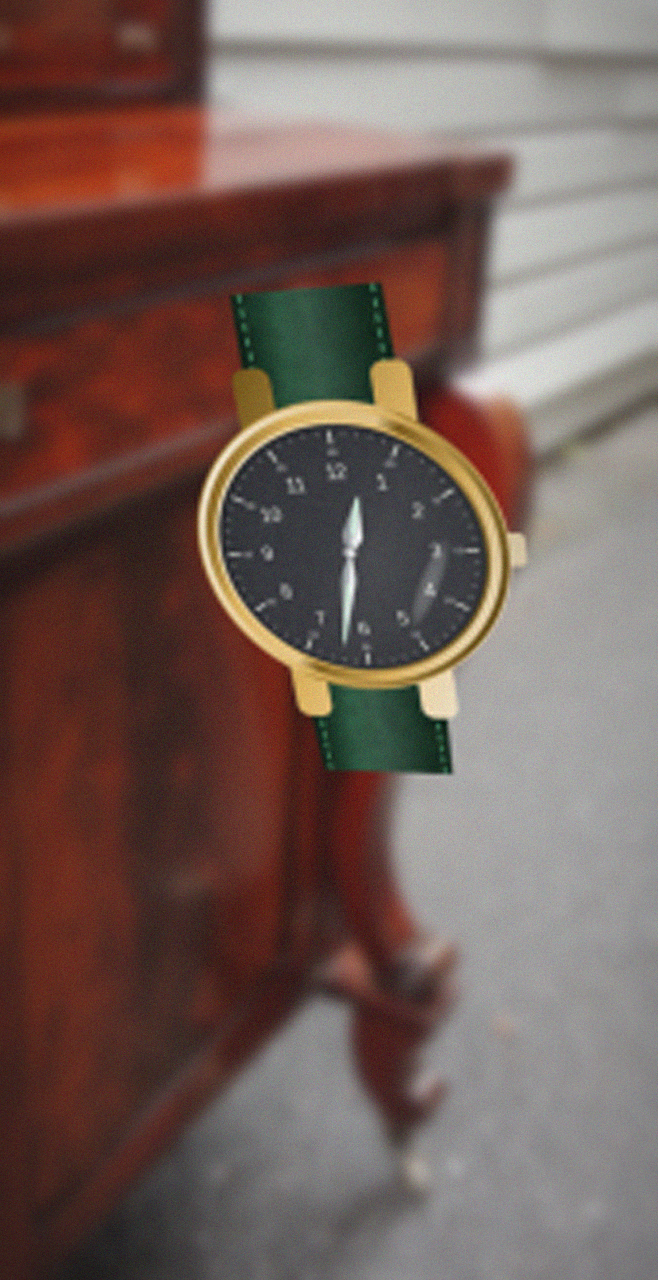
12:32
